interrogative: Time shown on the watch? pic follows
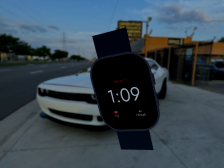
1:09
